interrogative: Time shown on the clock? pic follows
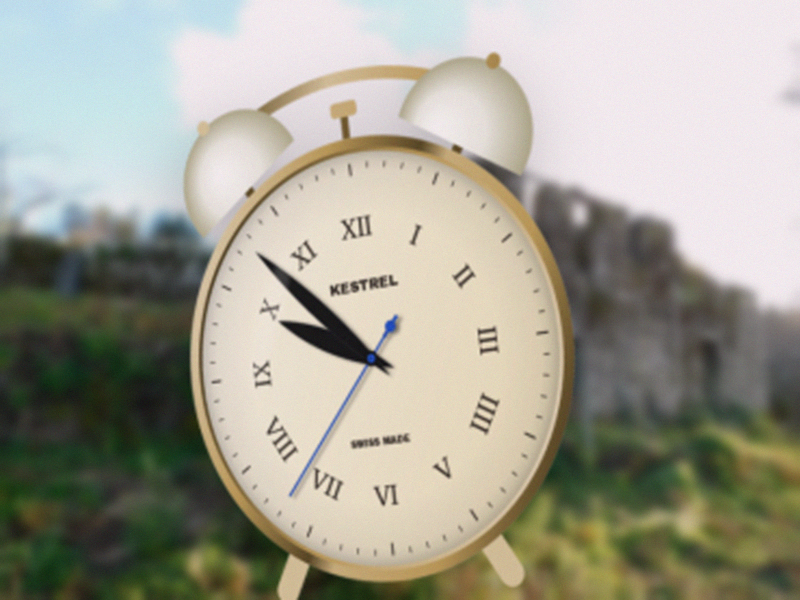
9:52:37
